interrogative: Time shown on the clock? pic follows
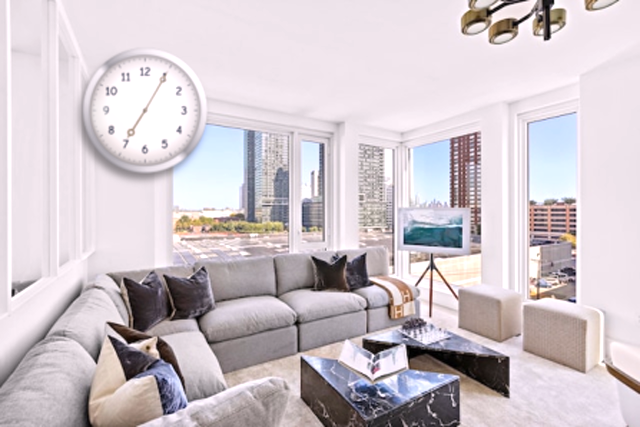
7:05
